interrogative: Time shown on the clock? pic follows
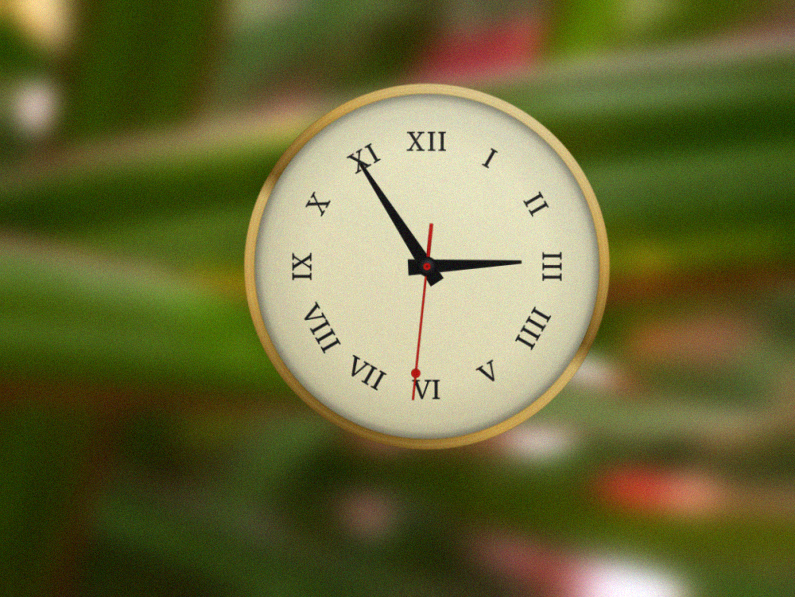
2:54:31
